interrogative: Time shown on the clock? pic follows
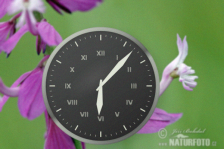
6:07
